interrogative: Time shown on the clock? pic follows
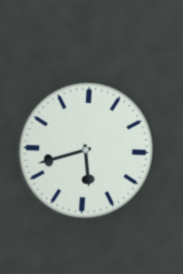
5:42
